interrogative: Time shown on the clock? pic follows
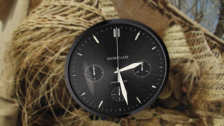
2:28
